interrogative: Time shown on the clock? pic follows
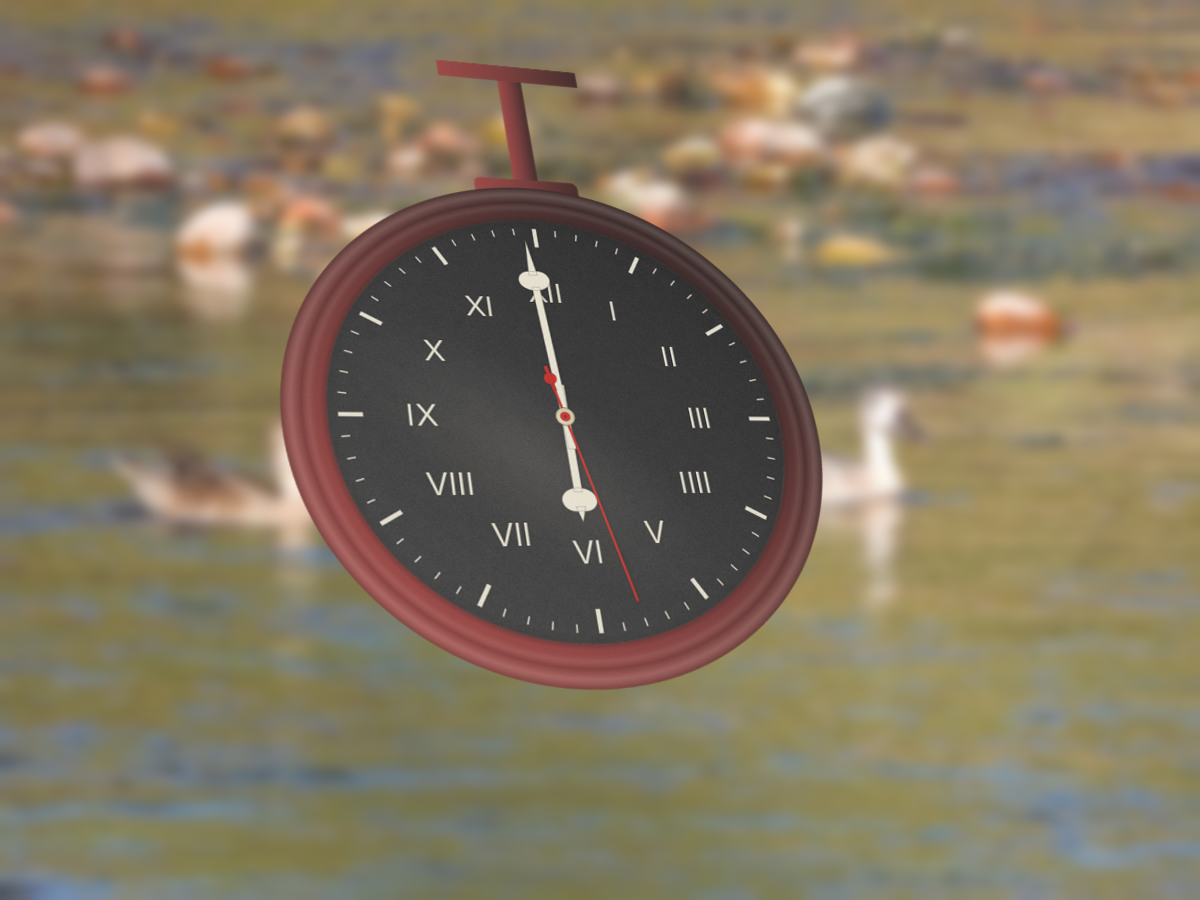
5:59:28
